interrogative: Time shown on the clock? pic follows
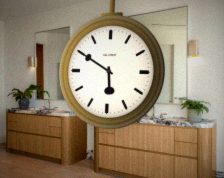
5:50
